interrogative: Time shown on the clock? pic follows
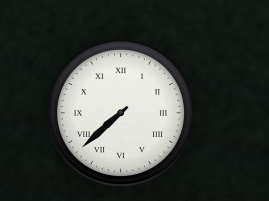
7:38
